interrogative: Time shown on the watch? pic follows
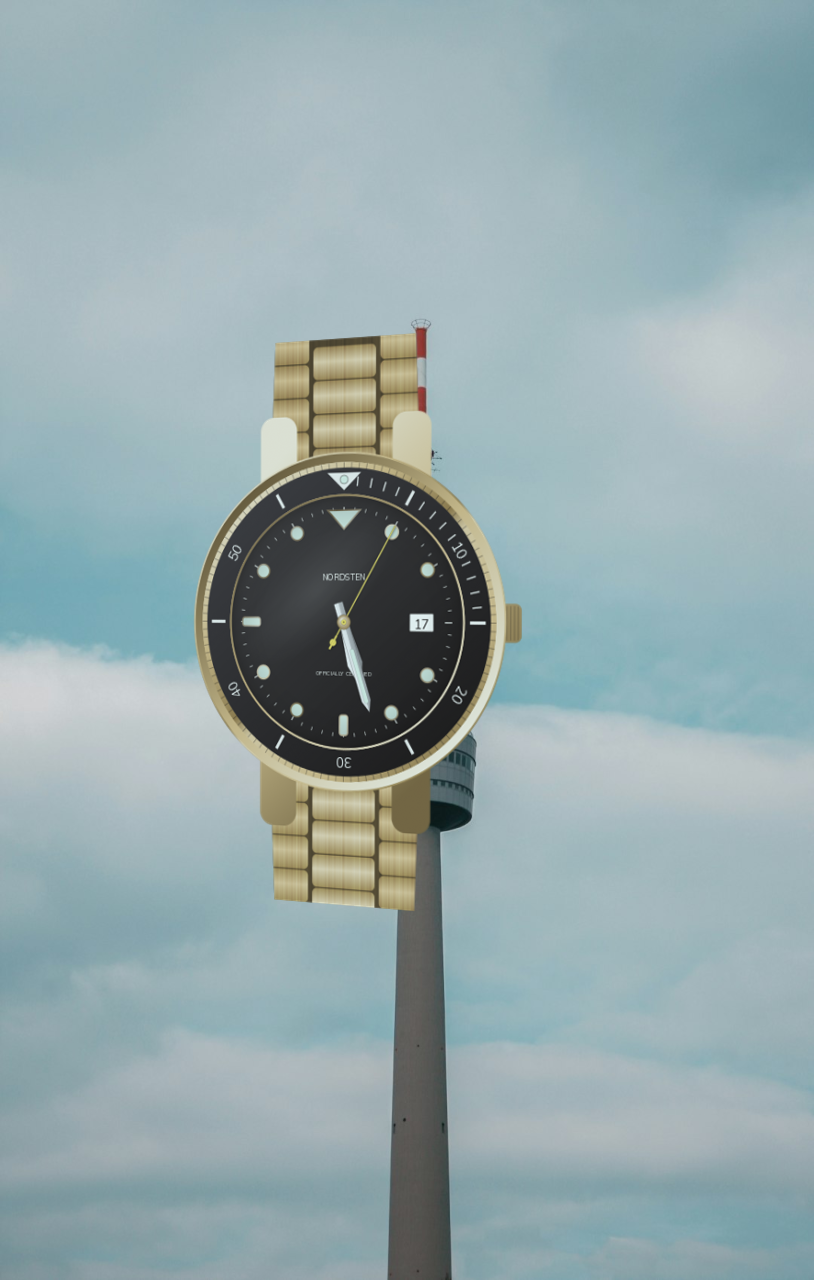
5:27:05
